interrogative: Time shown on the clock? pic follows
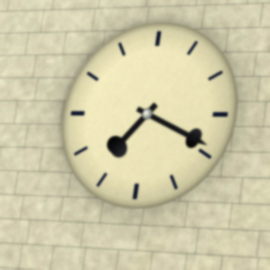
7:19
